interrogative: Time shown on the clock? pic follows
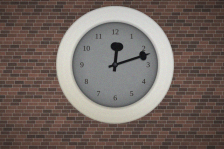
12:12
